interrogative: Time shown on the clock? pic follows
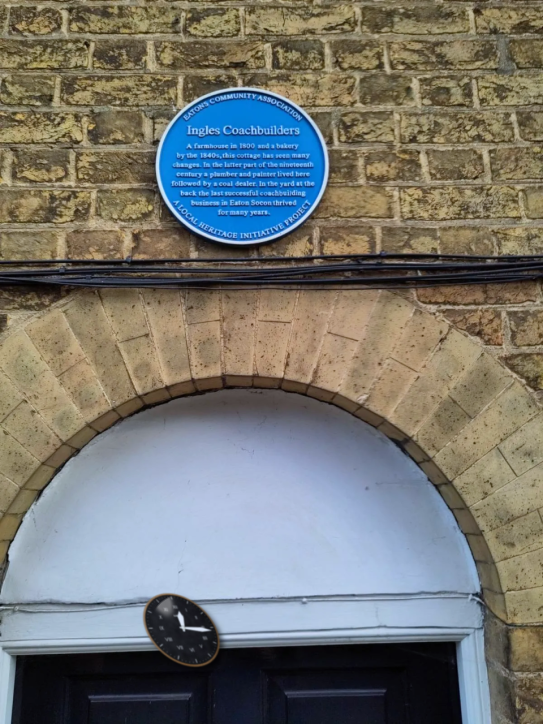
12:16
